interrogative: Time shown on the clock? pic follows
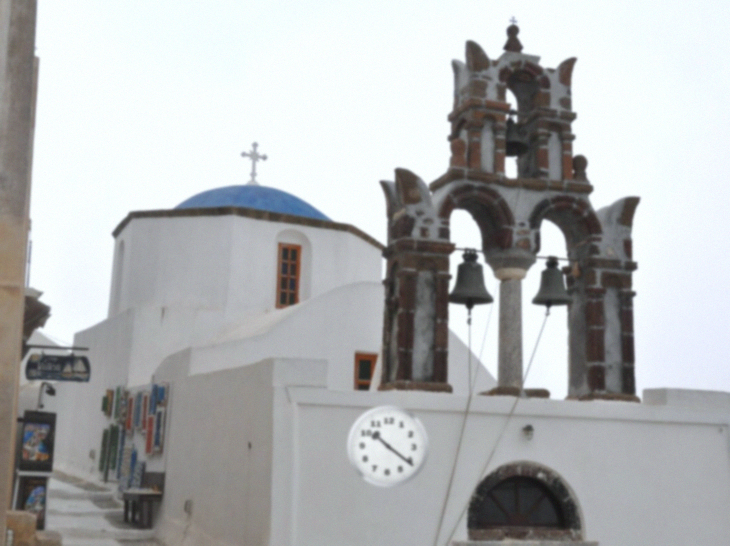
10:21
